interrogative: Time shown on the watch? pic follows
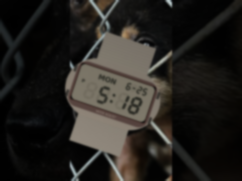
5:18
